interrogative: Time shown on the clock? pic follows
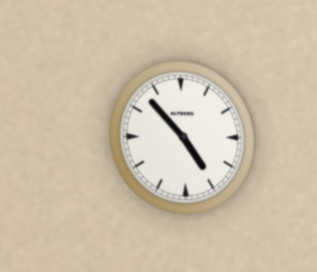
4:53
